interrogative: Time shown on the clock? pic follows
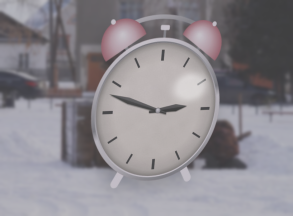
2:48
